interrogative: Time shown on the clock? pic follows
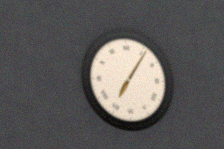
7:06
